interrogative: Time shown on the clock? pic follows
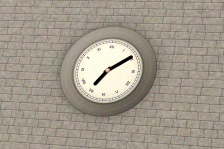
7:09
